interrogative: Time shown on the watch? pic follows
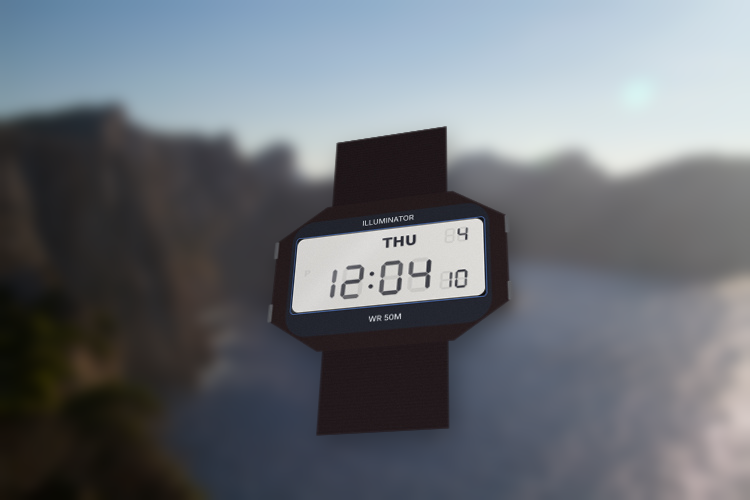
12:04:10
